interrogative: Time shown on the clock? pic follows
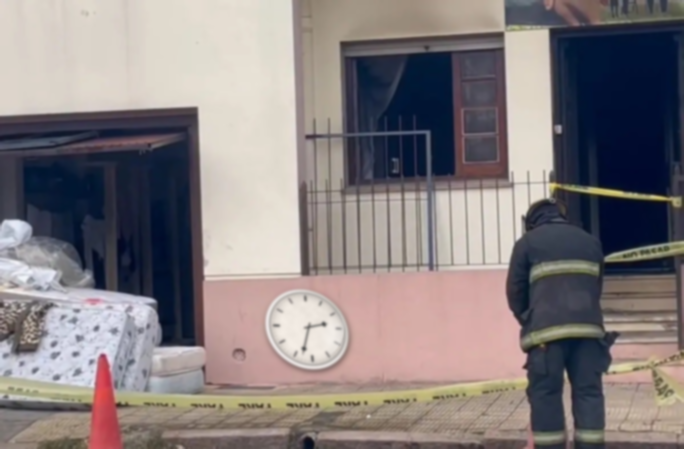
2:33
